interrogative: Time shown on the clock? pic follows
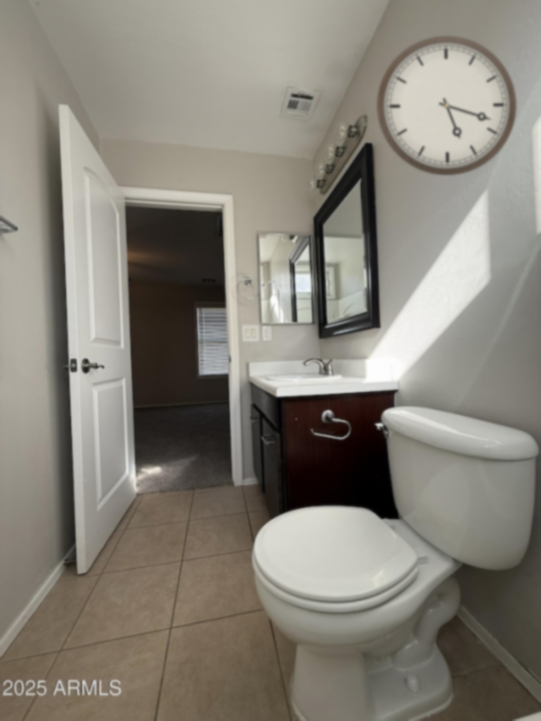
5:18
